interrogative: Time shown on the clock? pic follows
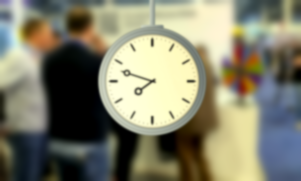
7:48
